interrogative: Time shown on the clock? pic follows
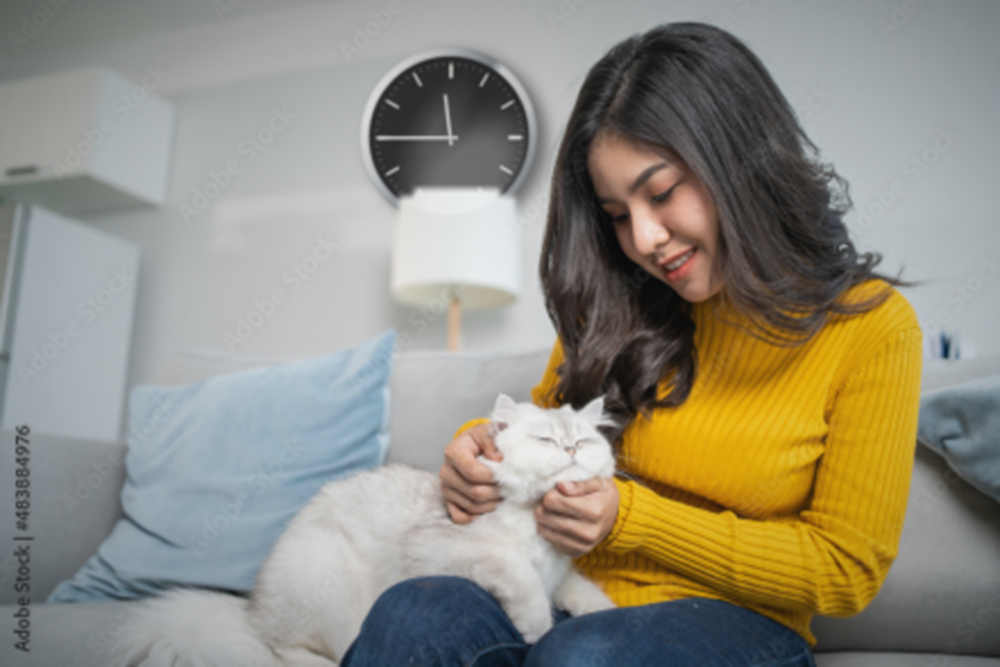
11:45
